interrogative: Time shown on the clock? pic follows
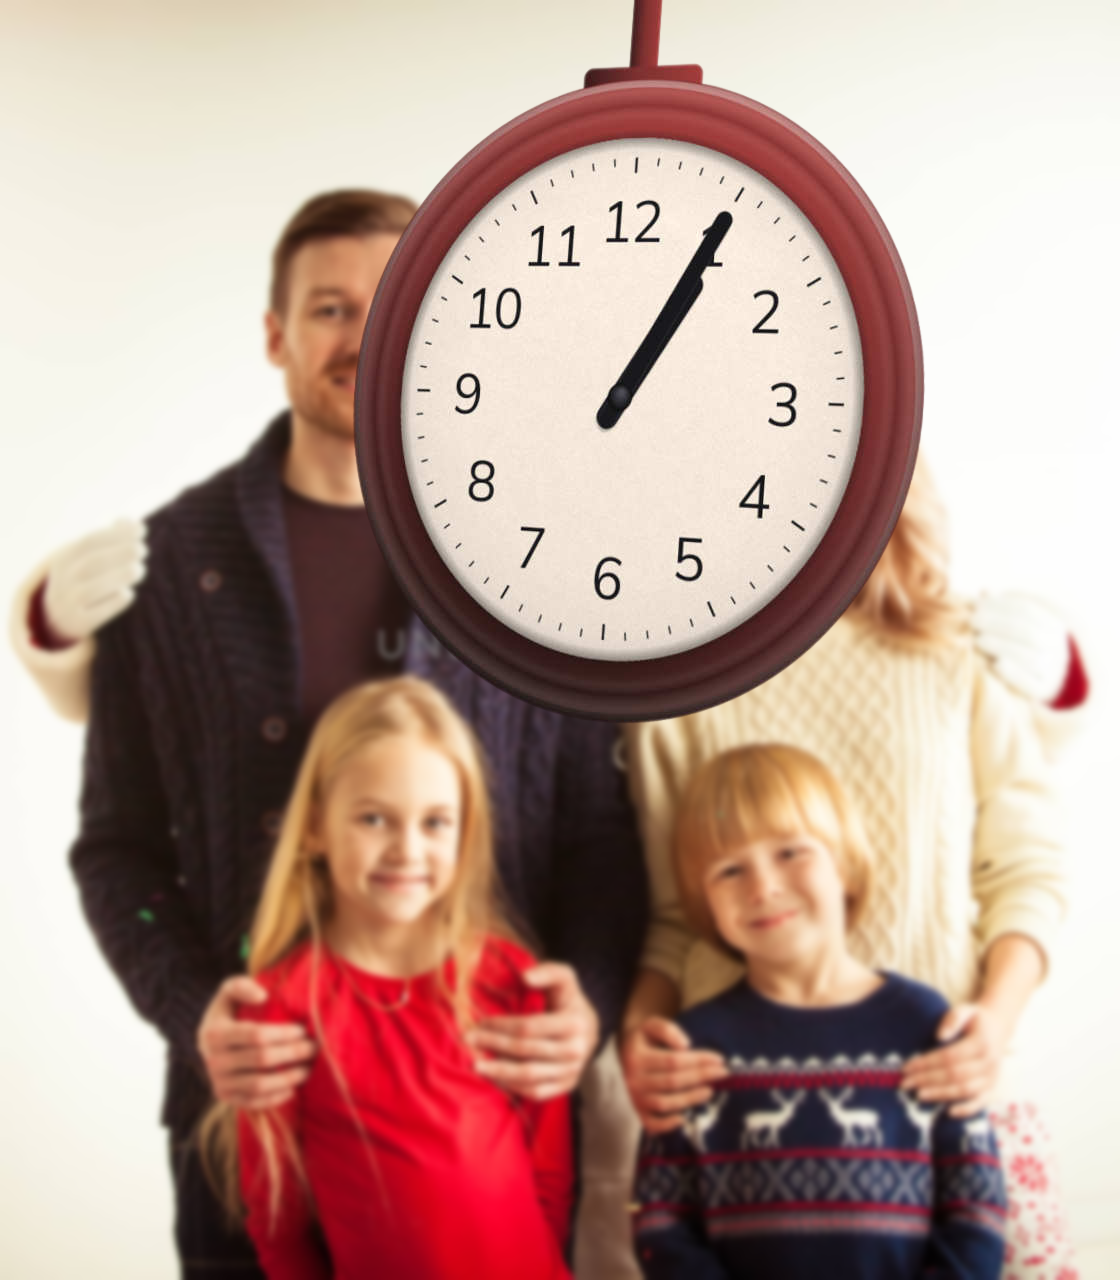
1:05
